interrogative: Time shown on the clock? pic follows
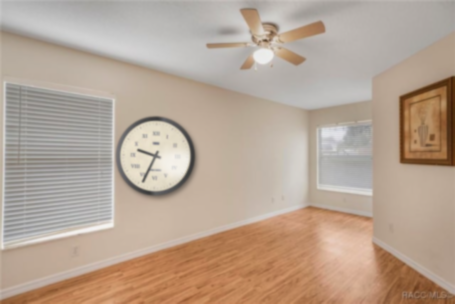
9:34
